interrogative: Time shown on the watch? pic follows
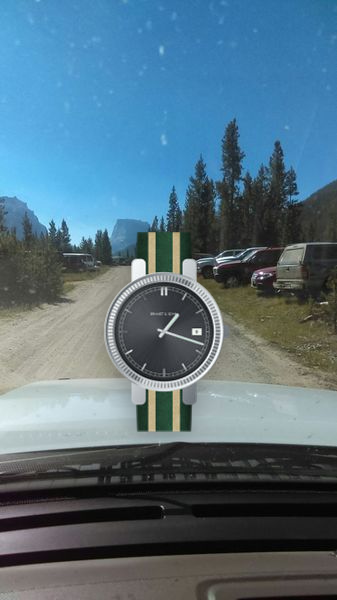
1:18
